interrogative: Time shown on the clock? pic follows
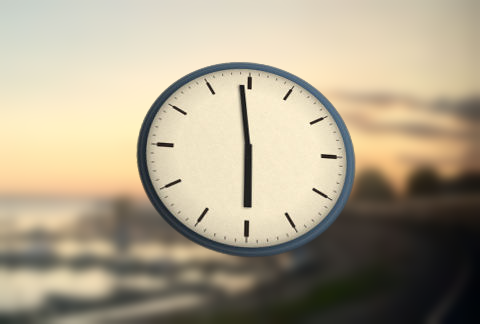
5:59
